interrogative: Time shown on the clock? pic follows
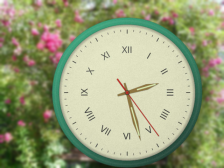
2:27:24
